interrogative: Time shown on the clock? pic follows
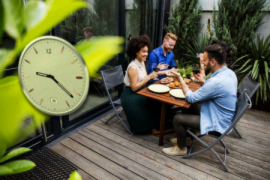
9:22
